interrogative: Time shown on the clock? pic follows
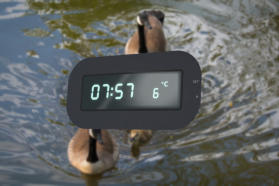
7:57
